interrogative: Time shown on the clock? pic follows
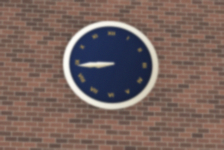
8:44
